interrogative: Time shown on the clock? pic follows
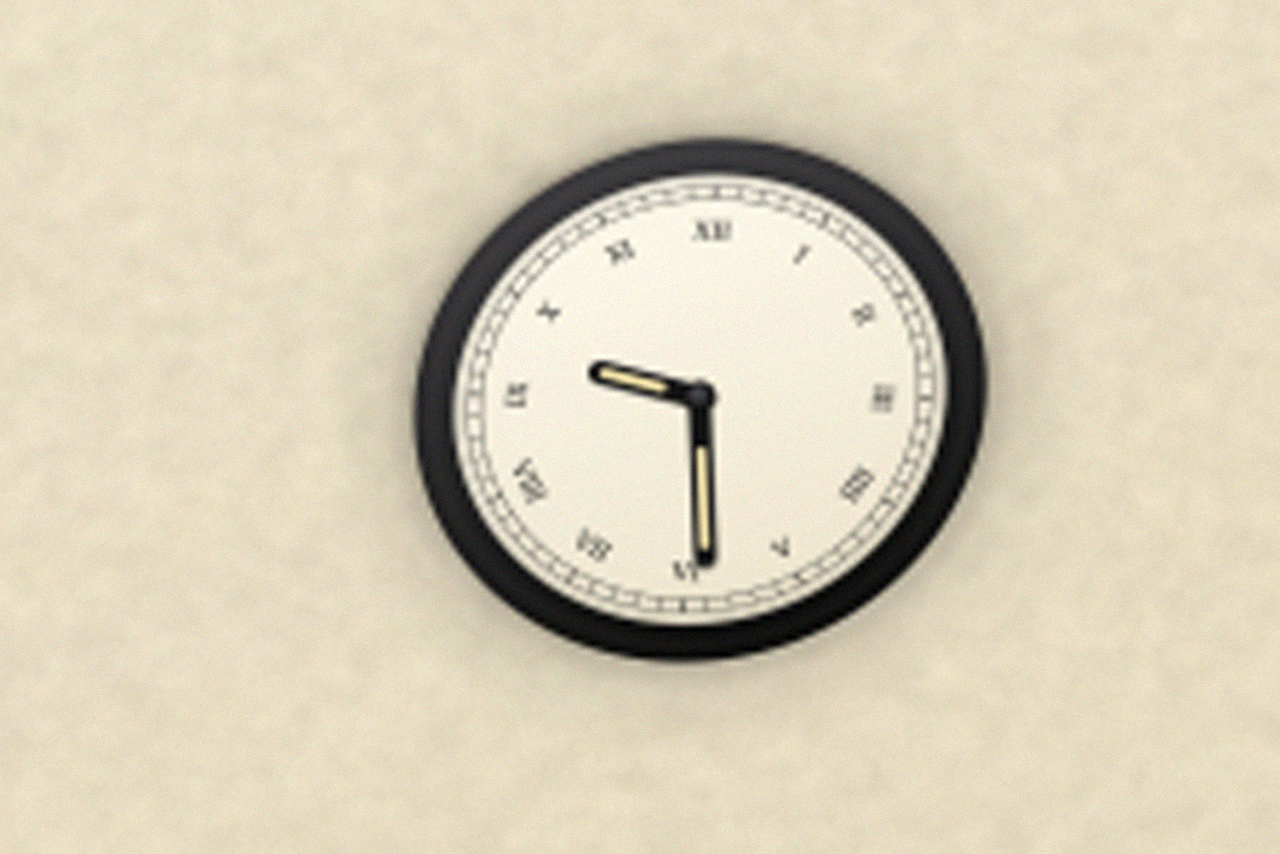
9:29
